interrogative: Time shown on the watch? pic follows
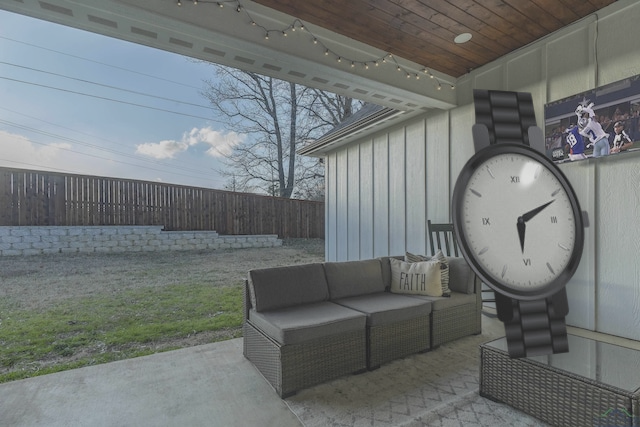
6:11
